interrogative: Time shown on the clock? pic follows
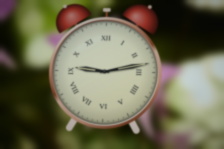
9:13
